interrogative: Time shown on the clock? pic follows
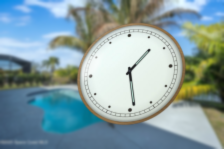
1:29
